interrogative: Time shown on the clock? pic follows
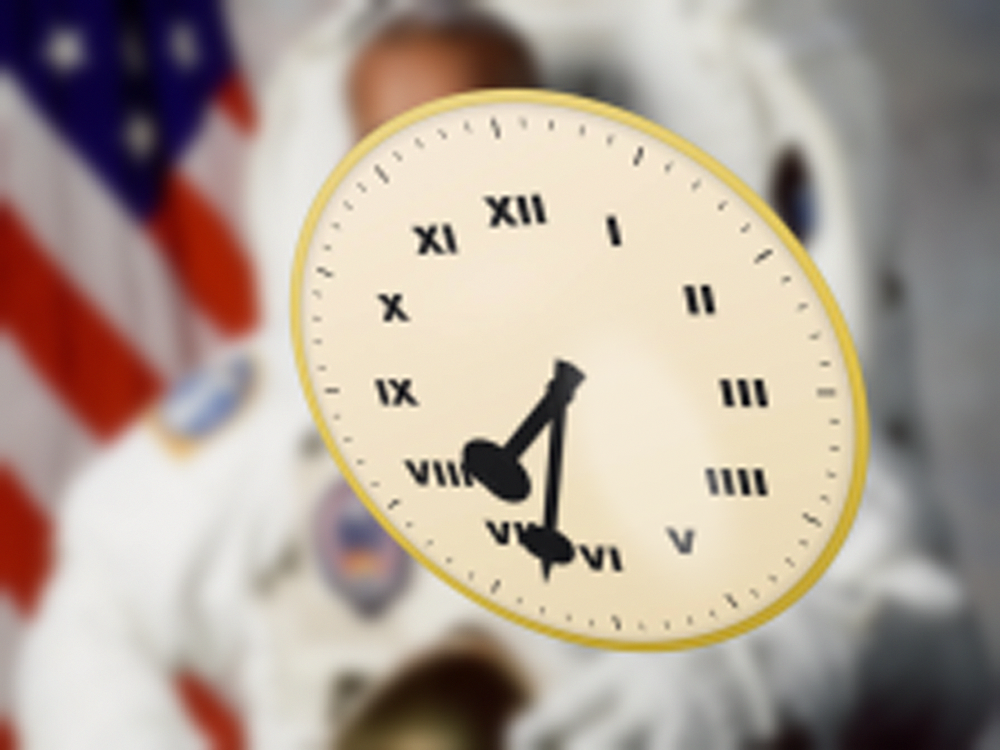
7:33
